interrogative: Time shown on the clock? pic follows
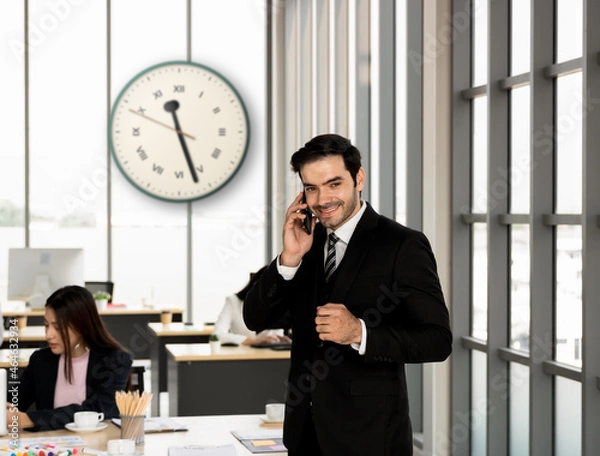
11:26:49
